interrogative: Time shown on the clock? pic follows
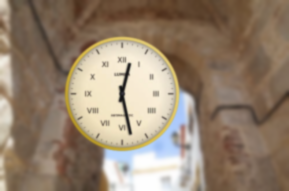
12:28
